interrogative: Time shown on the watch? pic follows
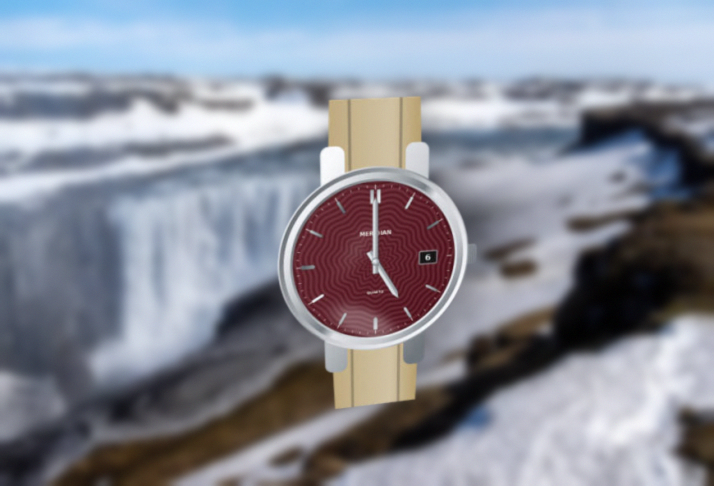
5:00
